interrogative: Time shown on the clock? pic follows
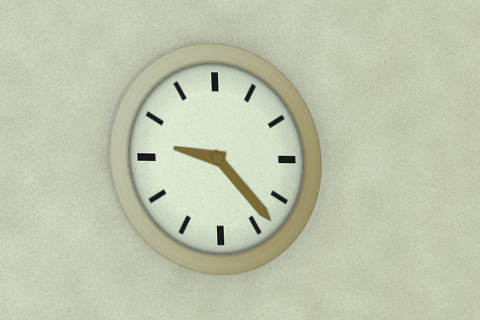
9:23
